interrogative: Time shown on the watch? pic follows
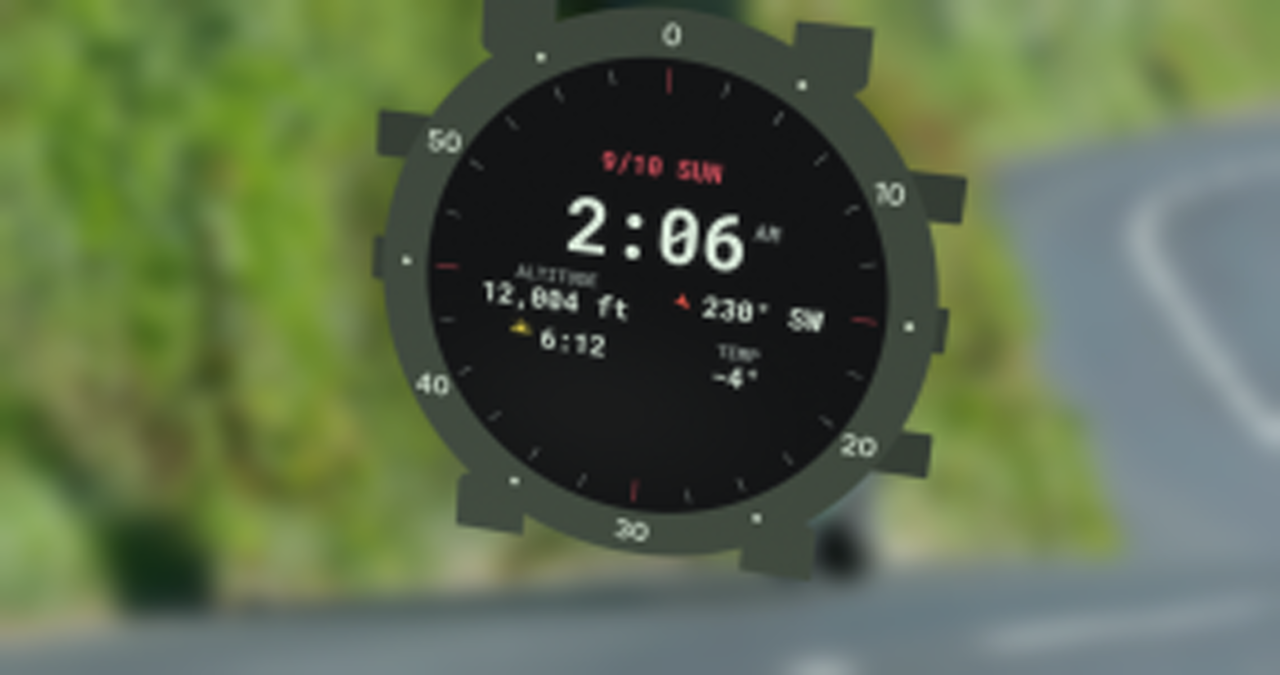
2:06
